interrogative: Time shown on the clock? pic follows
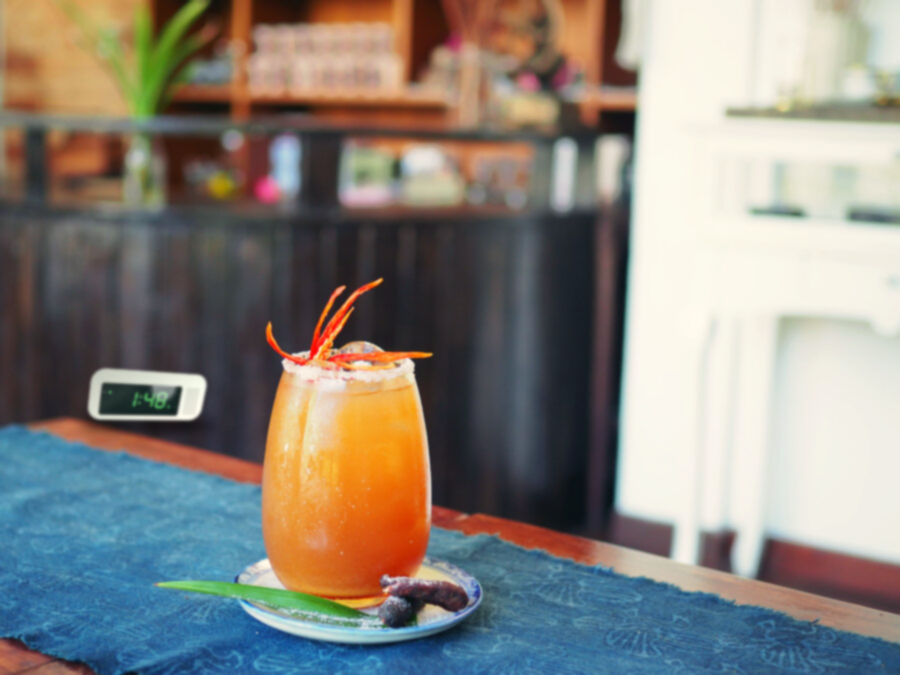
1:48
